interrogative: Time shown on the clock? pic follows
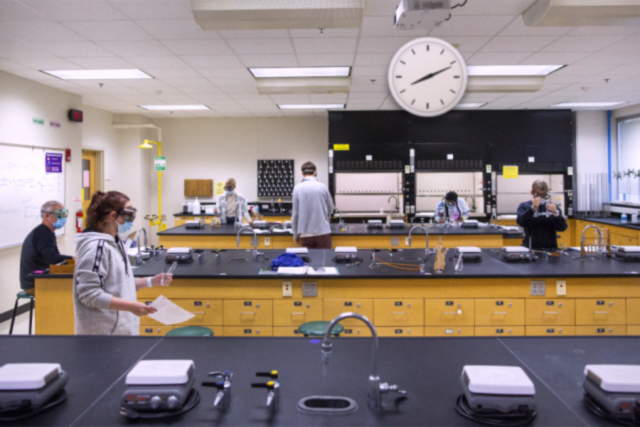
8:11
